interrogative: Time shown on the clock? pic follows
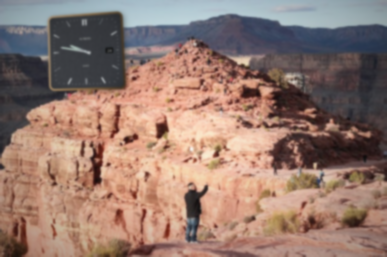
9:47
